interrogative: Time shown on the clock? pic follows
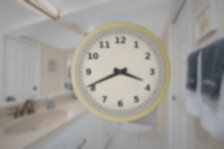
3:41
